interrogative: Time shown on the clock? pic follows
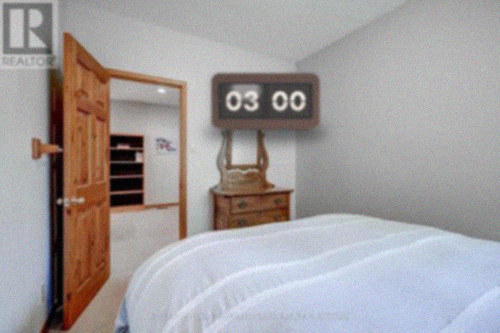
3:00
